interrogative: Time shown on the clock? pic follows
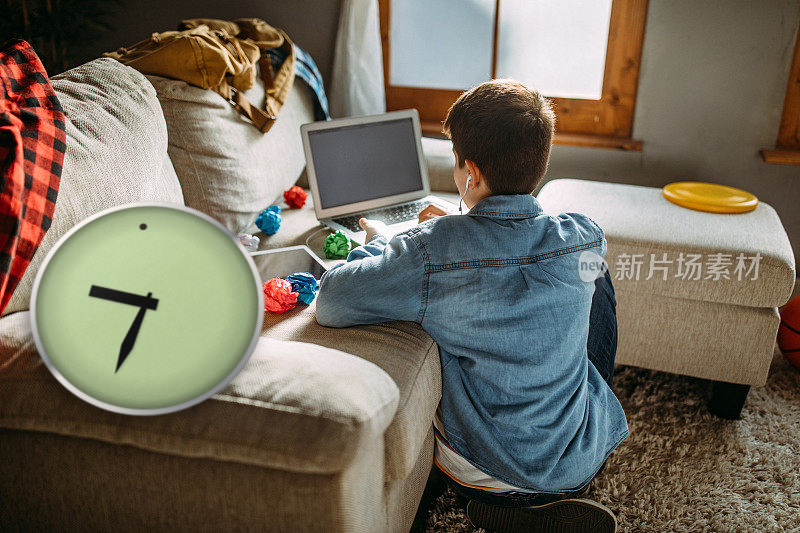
9:34
